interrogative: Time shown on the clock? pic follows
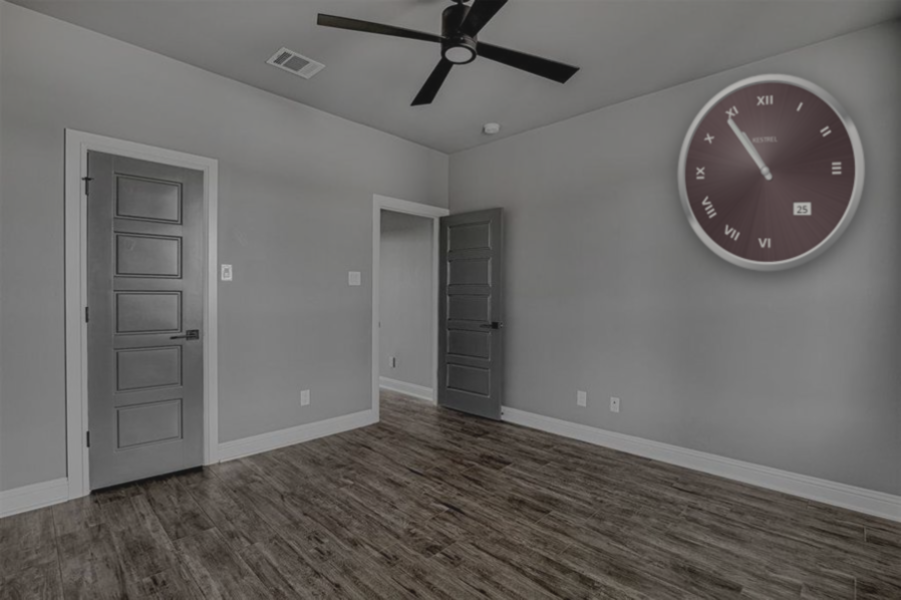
10:54
